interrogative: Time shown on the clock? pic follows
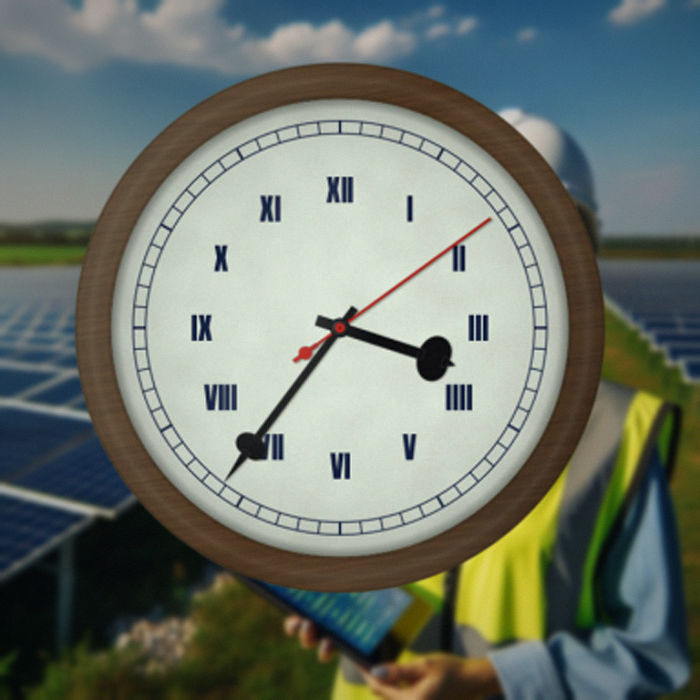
3:36:09
